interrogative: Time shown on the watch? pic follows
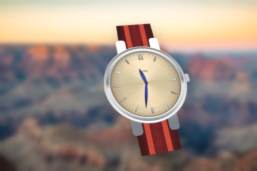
11:32
